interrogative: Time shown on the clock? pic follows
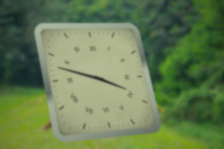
3:48
